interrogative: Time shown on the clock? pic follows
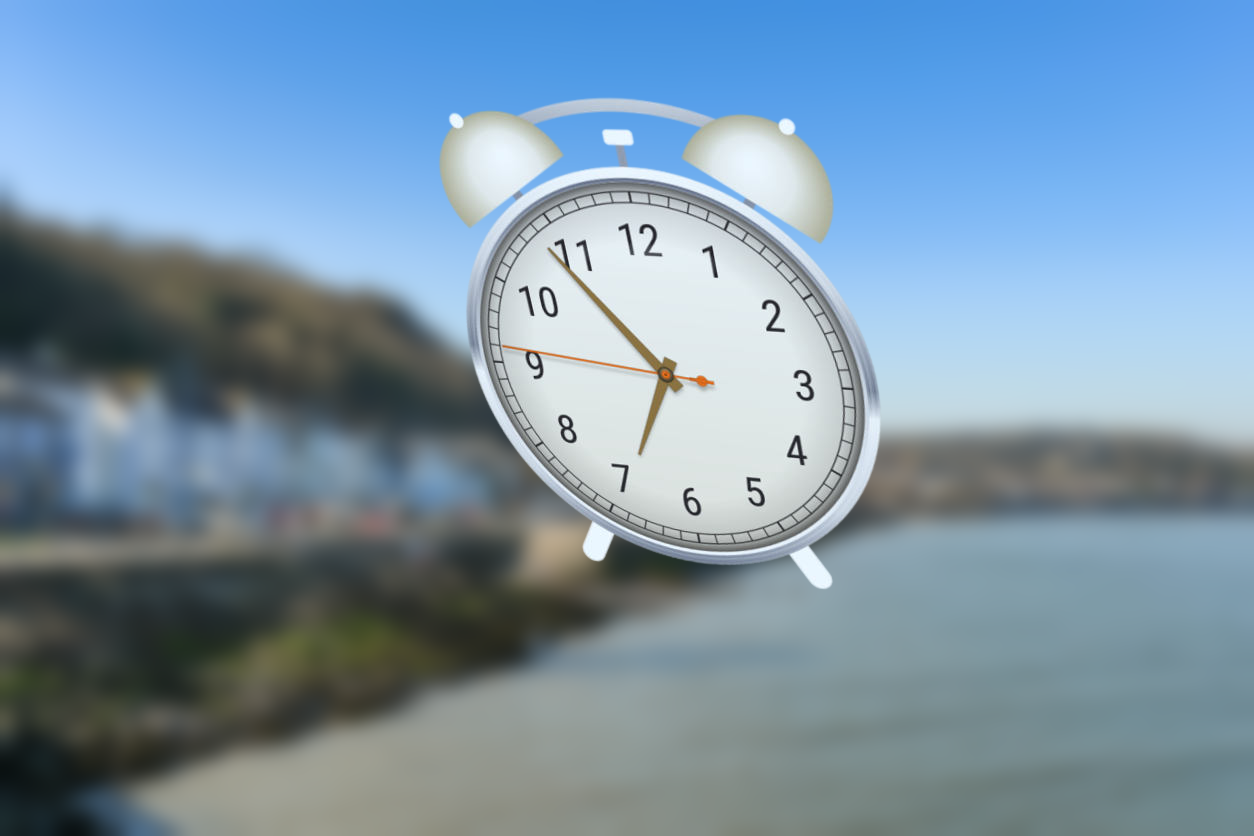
6:53:46
